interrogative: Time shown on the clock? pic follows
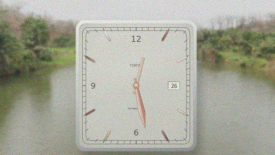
12:28
